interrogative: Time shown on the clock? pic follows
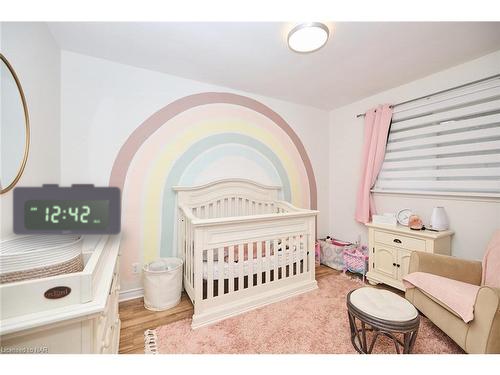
12:42
